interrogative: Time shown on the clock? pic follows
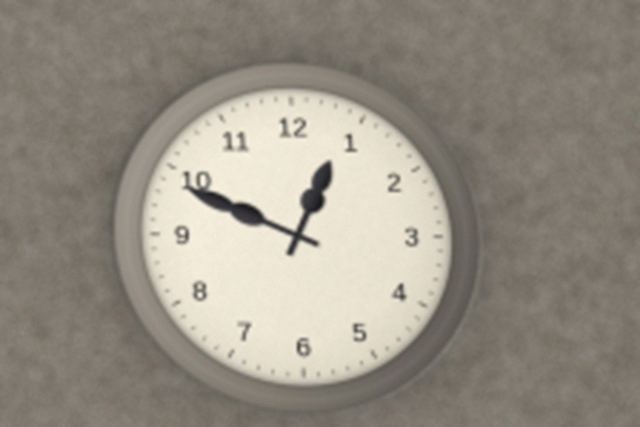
12:49
